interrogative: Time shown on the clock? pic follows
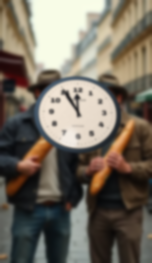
11:55
